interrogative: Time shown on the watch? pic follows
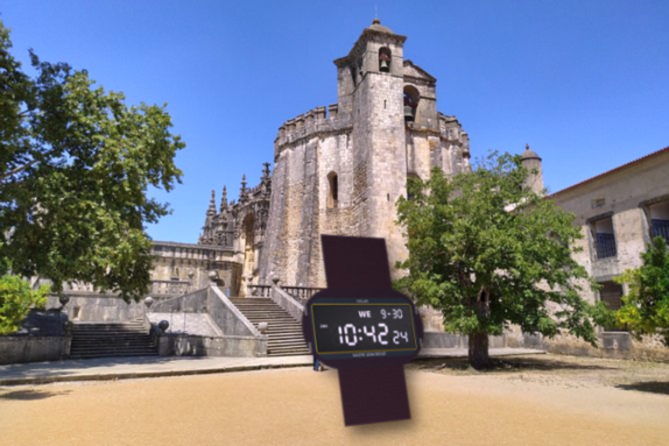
10:42:24
